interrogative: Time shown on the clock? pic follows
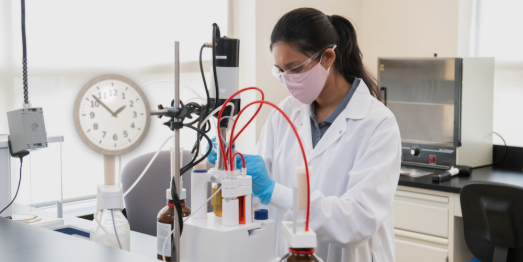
1:52
